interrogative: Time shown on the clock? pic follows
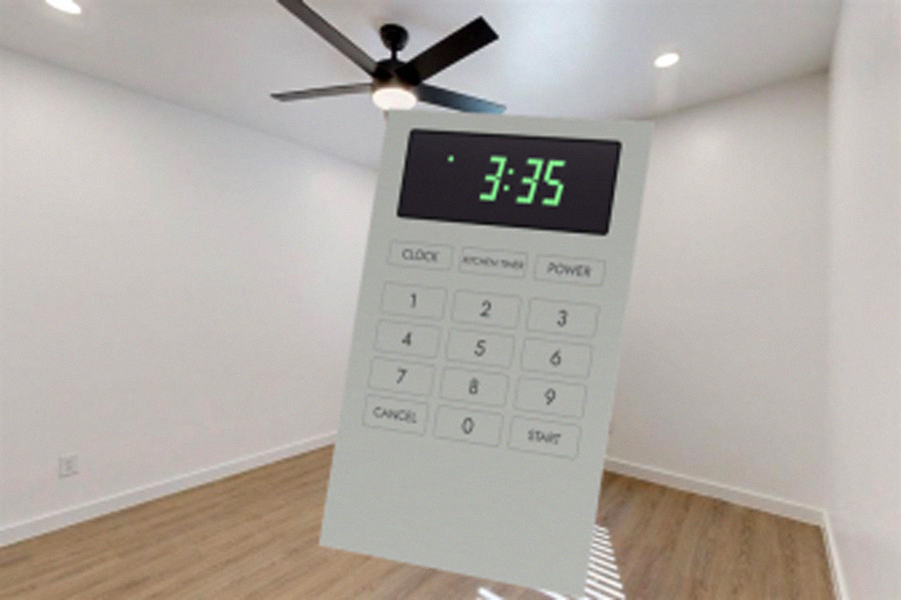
3:35
